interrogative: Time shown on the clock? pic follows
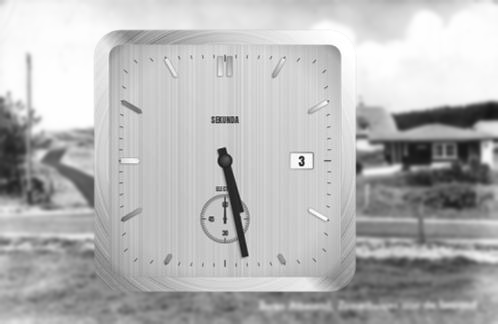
5:28
